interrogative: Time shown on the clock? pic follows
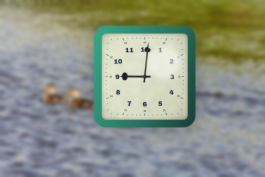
9:01
